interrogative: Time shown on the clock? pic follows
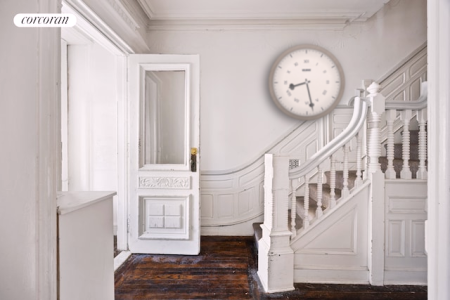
8:28
